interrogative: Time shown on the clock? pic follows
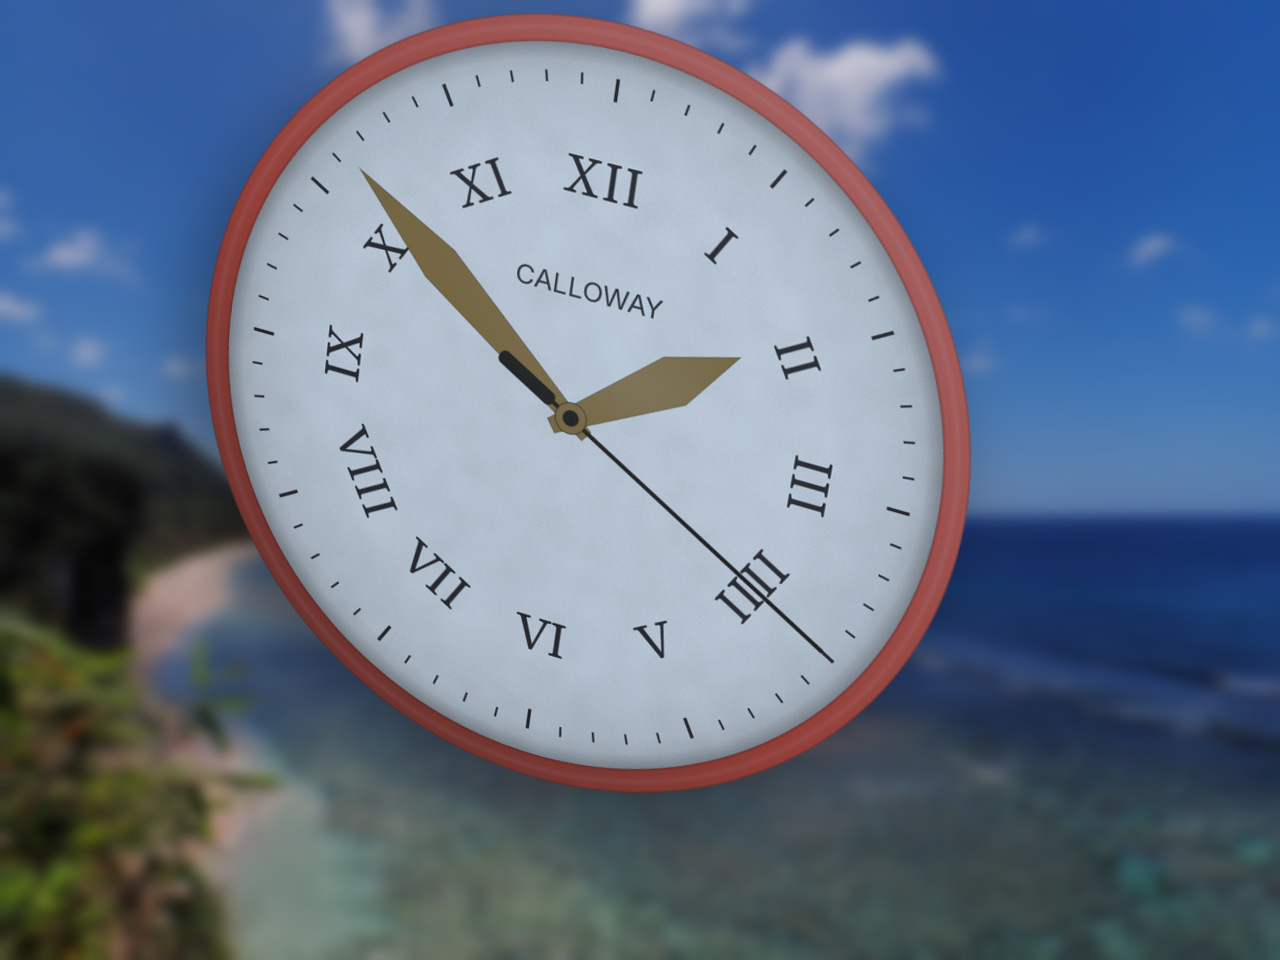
1:51:20
